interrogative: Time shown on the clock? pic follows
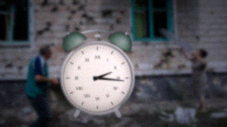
2:16
